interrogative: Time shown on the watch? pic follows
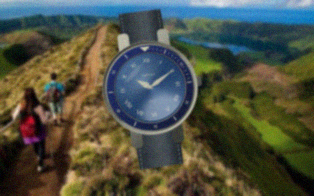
10:10
